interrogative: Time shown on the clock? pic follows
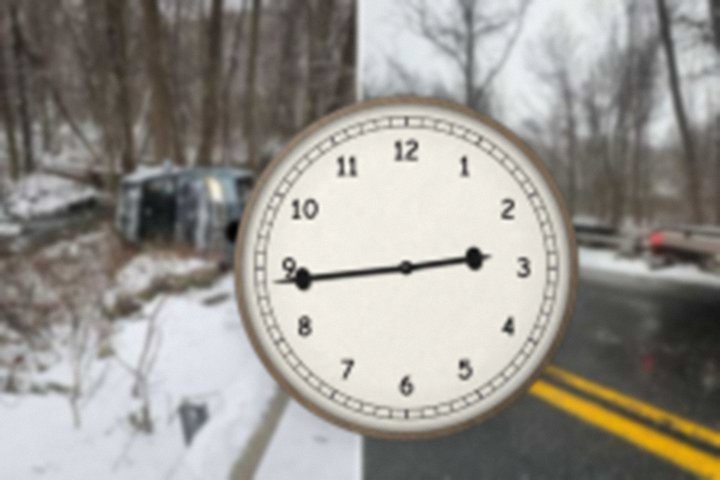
2:44
